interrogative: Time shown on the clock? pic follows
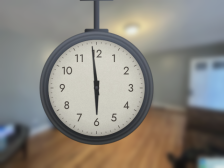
5:59
